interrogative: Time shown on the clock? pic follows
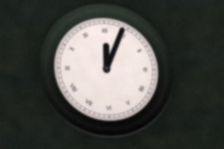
12:04
